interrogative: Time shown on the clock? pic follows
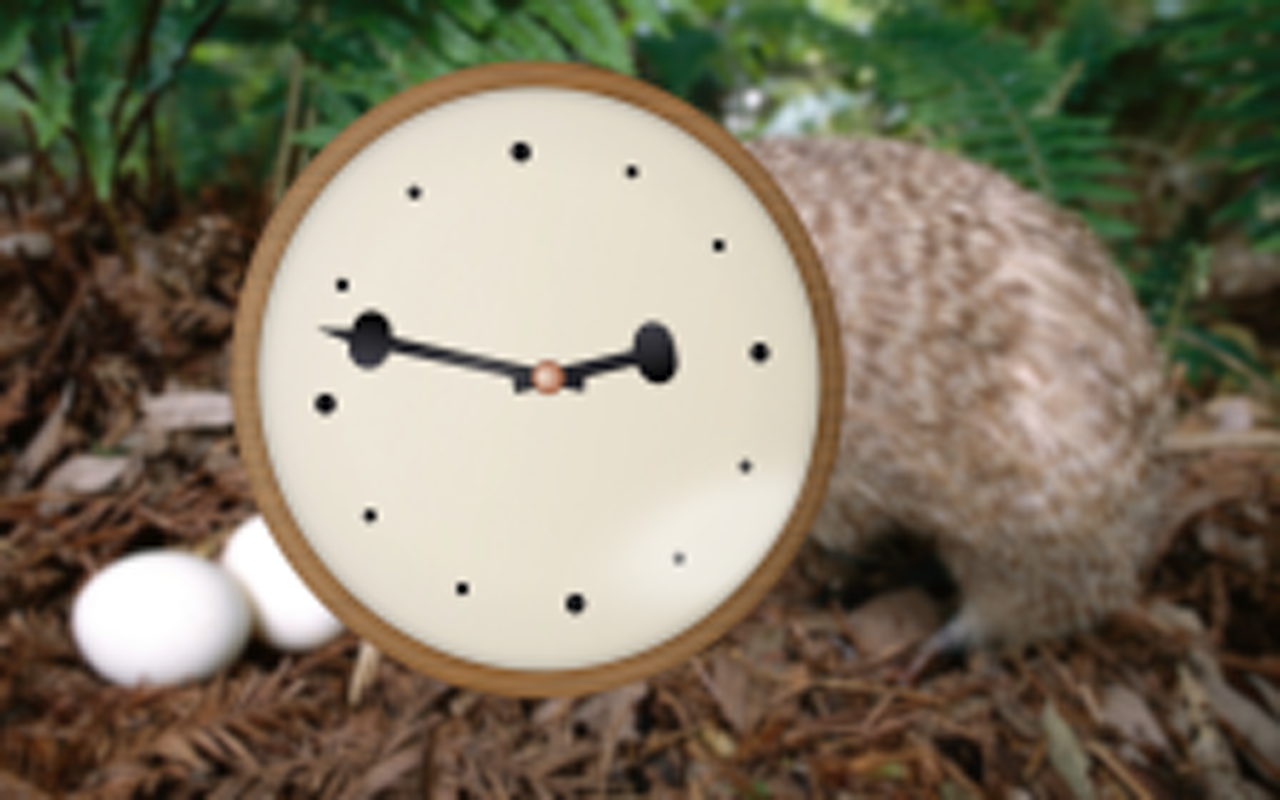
2:48
